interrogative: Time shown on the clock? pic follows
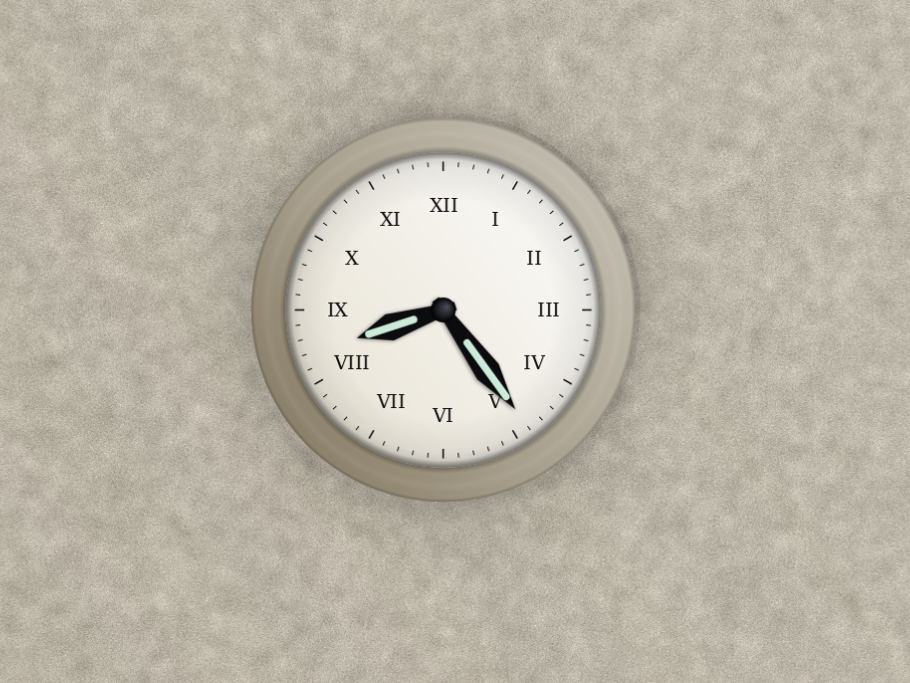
8:24
